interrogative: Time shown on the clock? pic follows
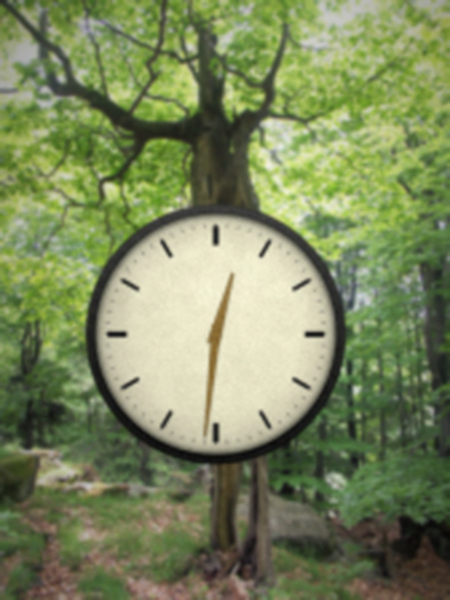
12:31
